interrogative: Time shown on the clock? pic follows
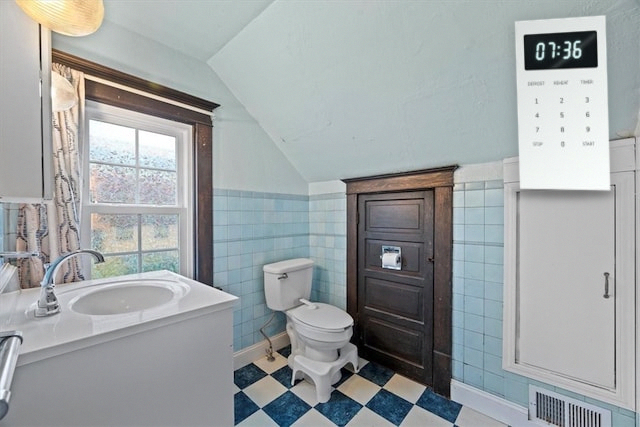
7:36
